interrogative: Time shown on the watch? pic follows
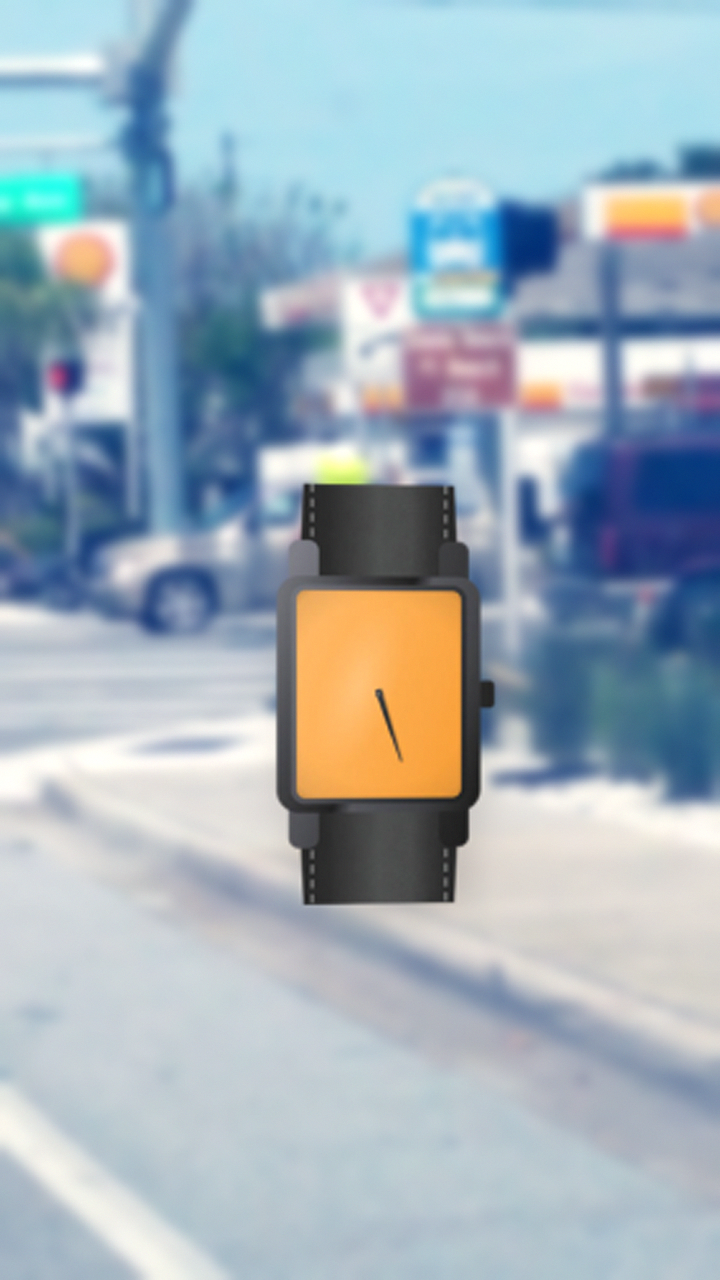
5:27
